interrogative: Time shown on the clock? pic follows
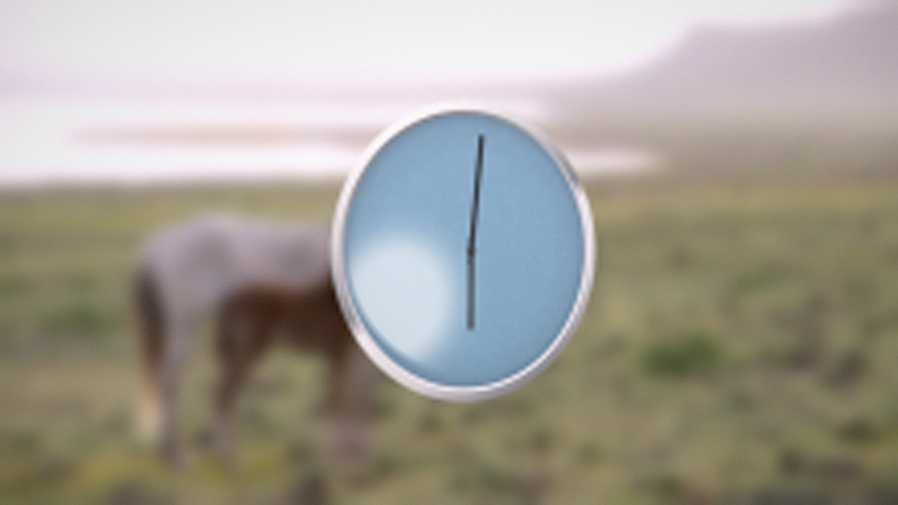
6:01
